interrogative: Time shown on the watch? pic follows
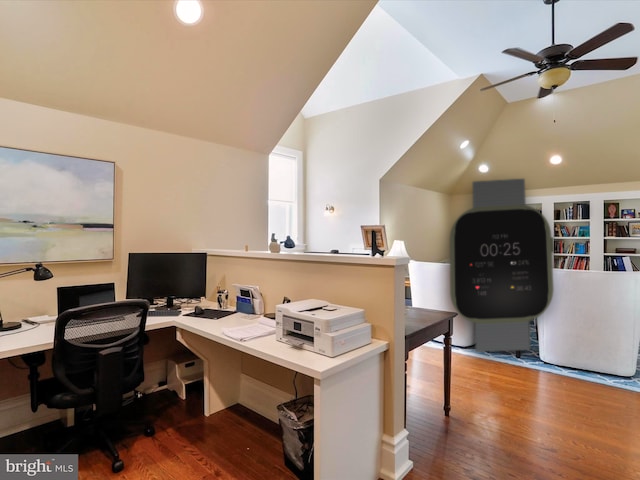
0:25
